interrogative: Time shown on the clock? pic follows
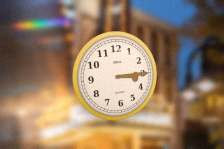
3:15
